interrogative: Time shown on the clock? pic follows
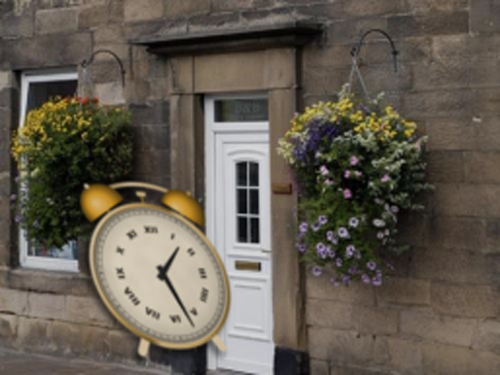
1:27
